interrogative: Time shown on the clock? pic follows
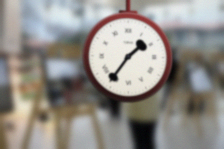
1:36
